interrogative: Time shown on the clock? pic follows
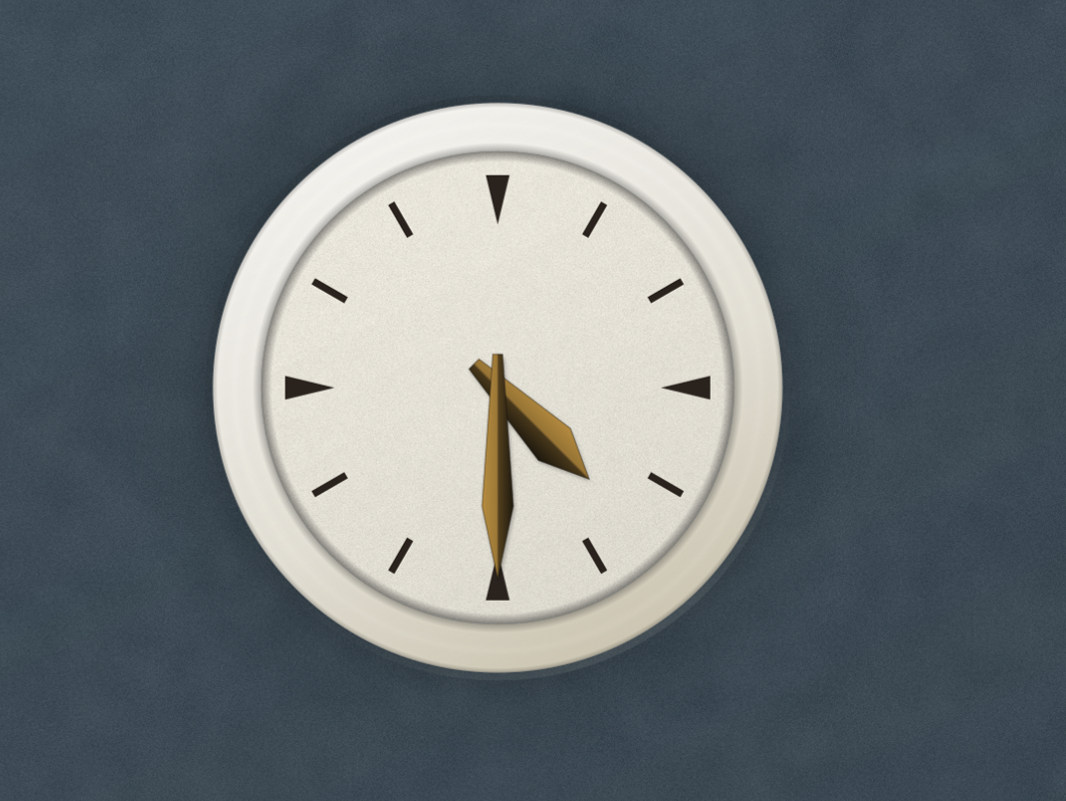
4:30
